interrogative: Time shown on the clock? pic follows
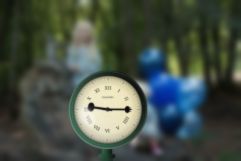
9:15
